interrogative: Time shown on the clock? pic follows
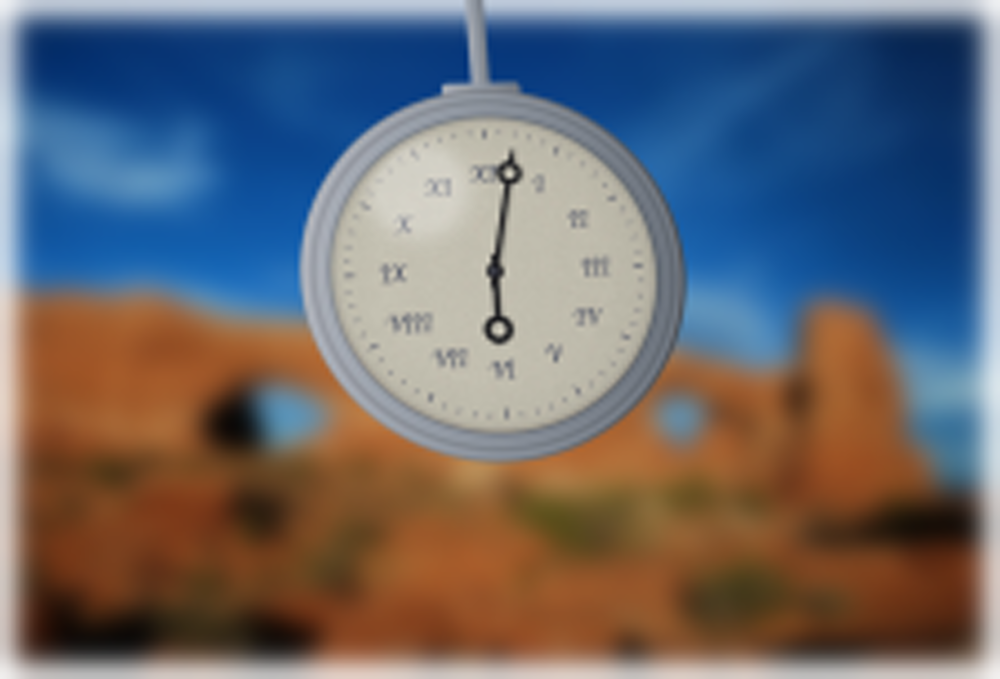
6:02
